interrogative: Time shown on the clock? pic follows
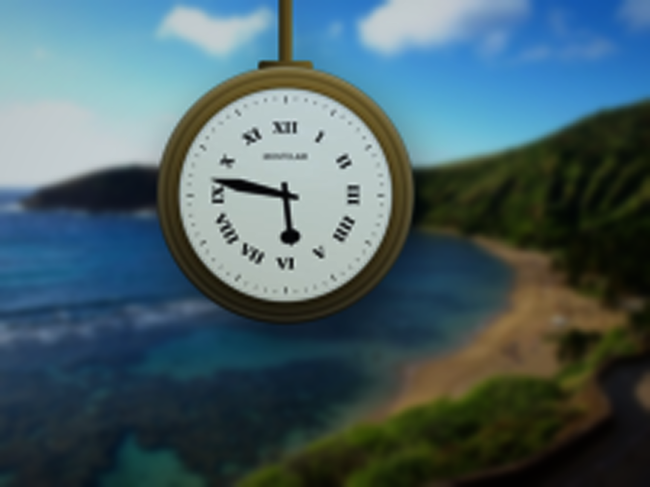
5:47
